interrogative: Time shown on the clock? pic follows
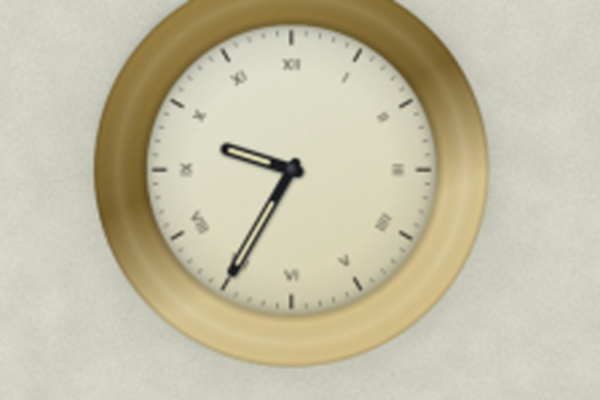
9:35
